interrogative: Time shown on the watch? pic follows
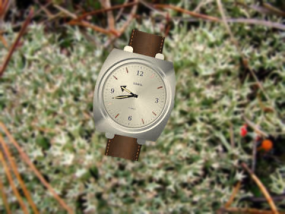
9:42
